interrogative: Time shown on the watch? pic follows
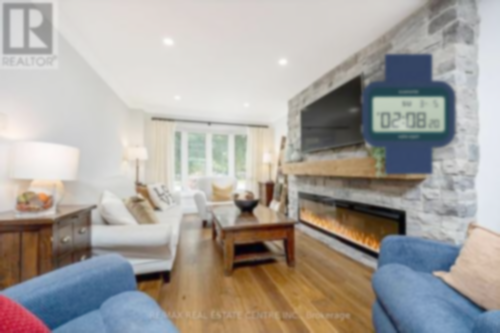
2:08
